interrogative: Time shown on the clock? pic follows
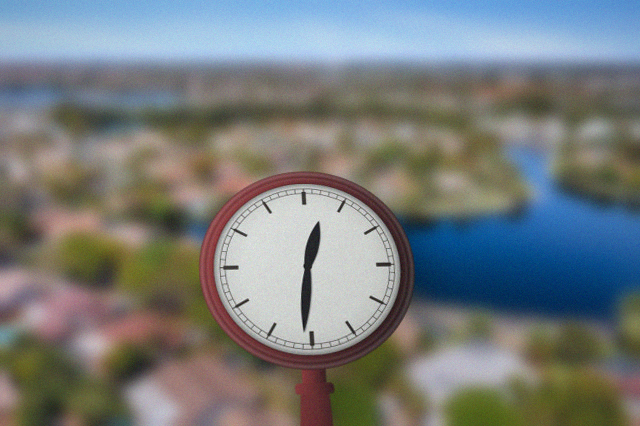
12:31
